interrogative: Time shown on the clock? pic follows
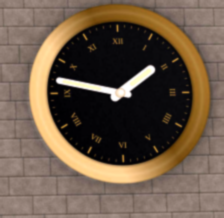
1:47
